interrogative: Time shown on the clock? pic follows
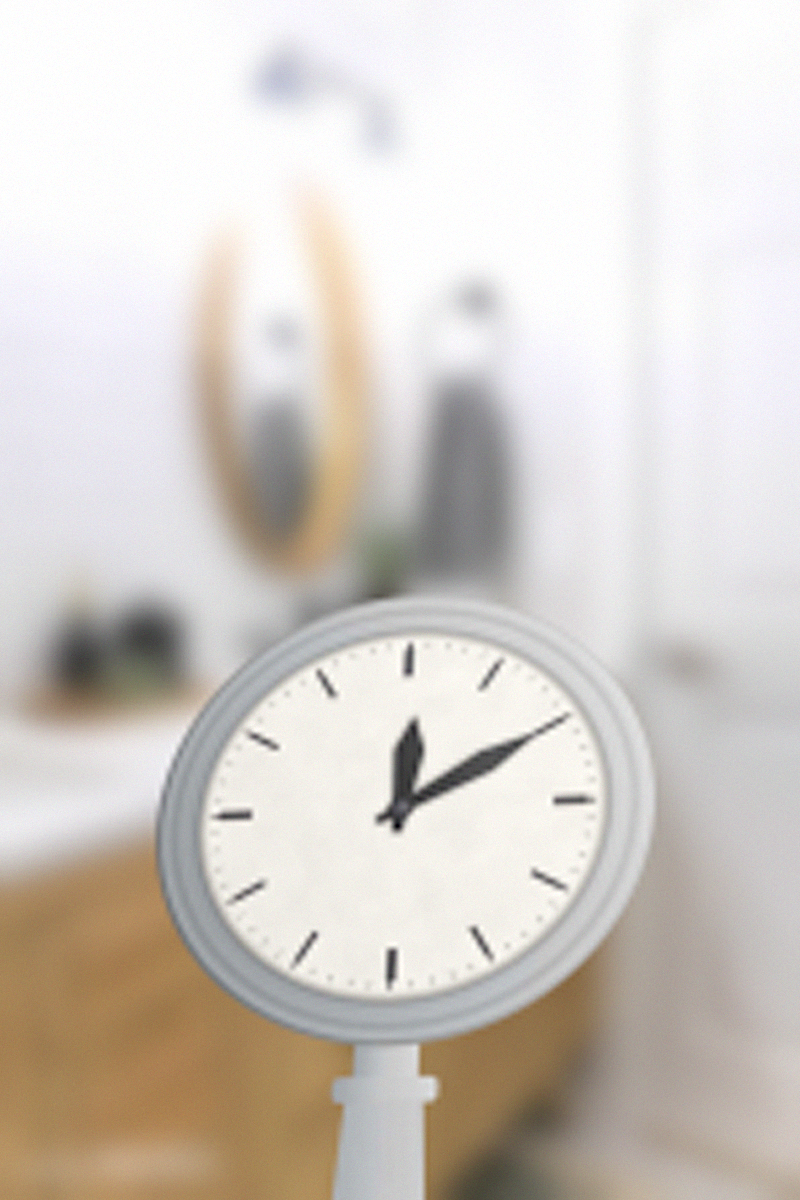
12:10
